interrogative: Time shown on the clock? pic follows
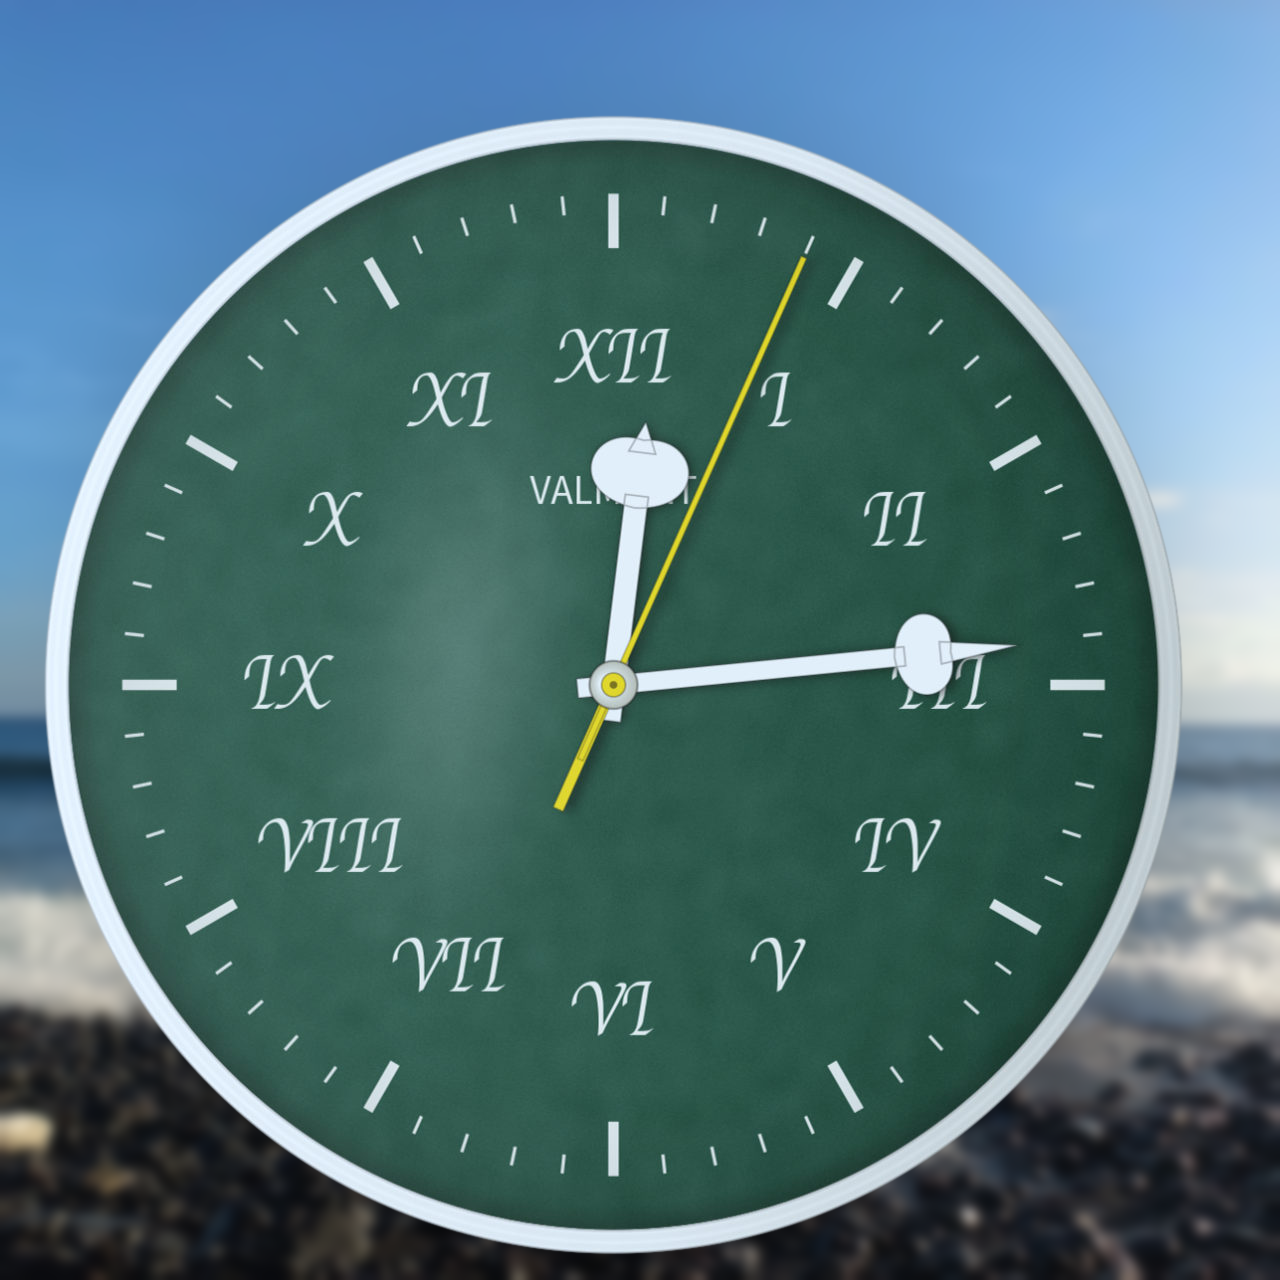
12:14:04
